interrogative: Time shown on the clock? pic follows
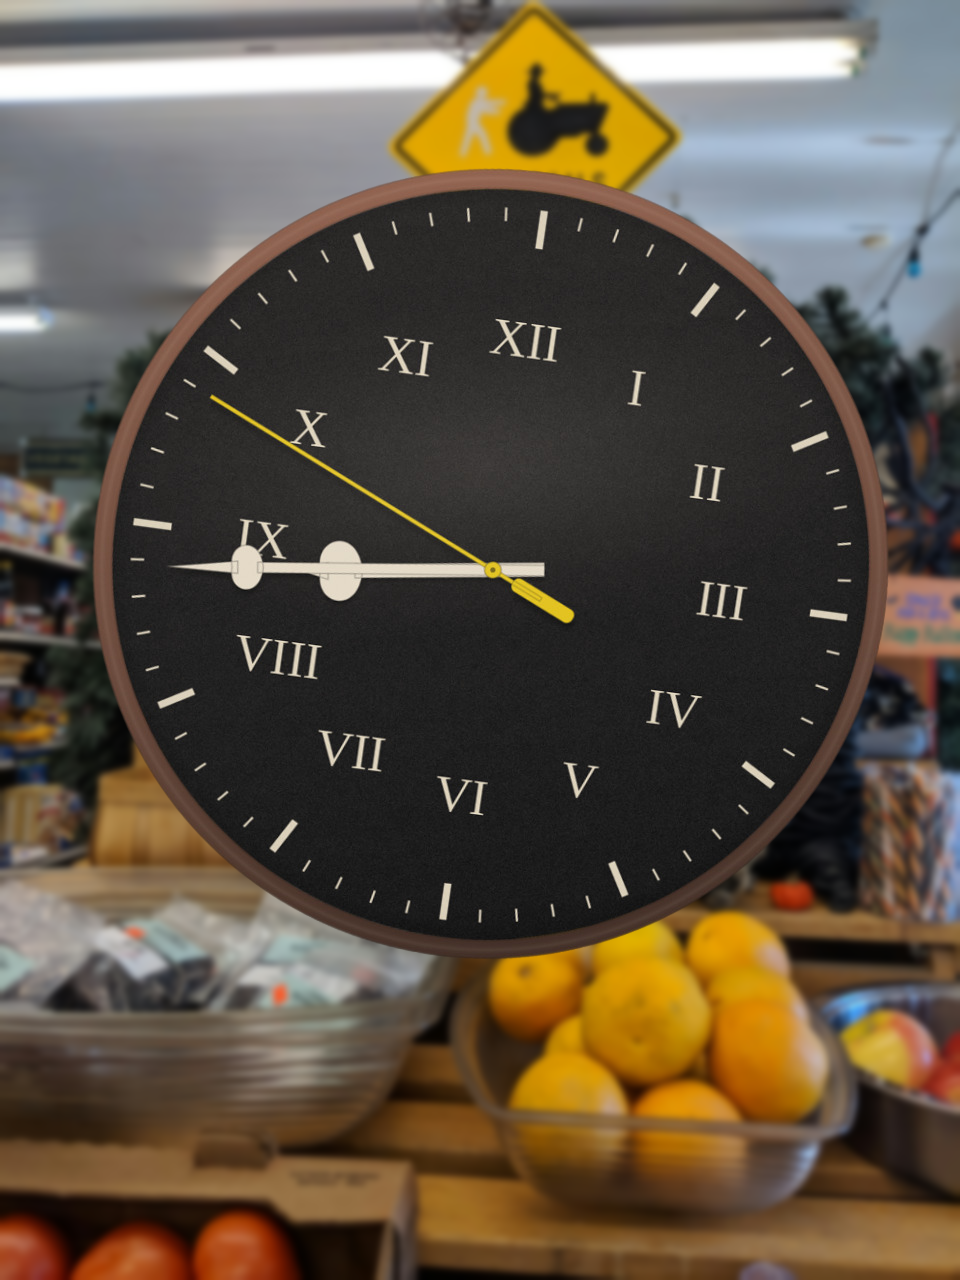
8:43:49
